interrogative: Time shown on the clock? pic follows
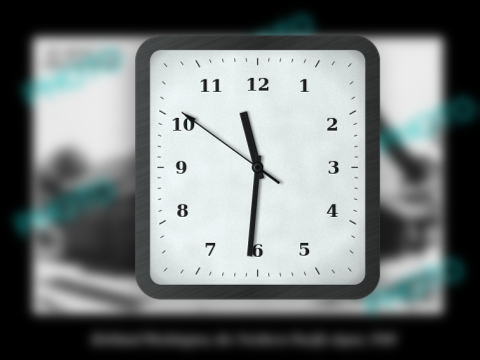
11:30:51
